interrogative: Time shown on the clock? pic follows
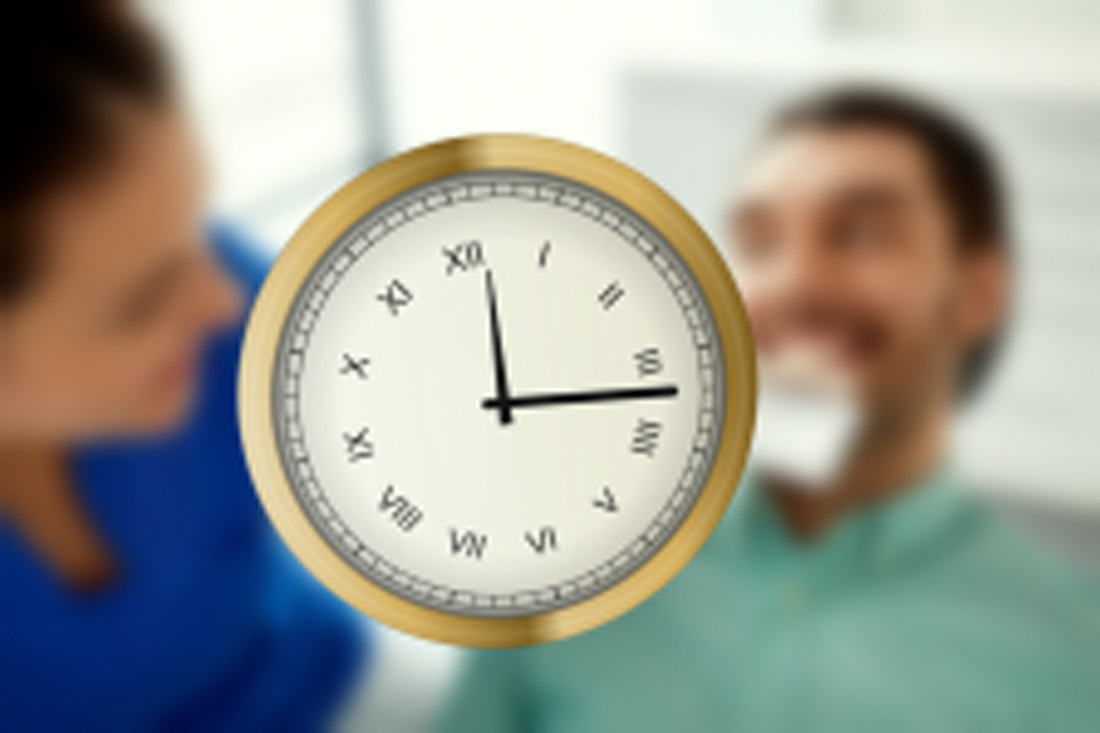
12:17
